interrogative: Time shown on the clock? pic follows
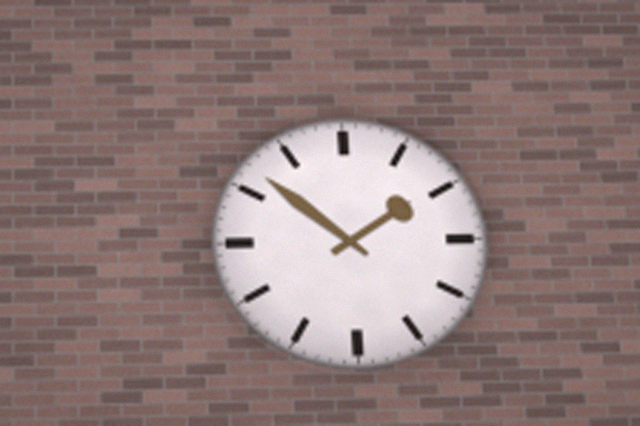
1:52
